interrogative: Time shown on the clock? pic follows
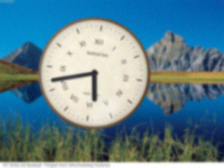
5:42
